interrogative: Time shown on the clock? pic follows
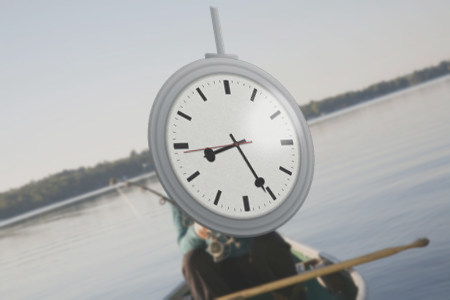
8:25:44
